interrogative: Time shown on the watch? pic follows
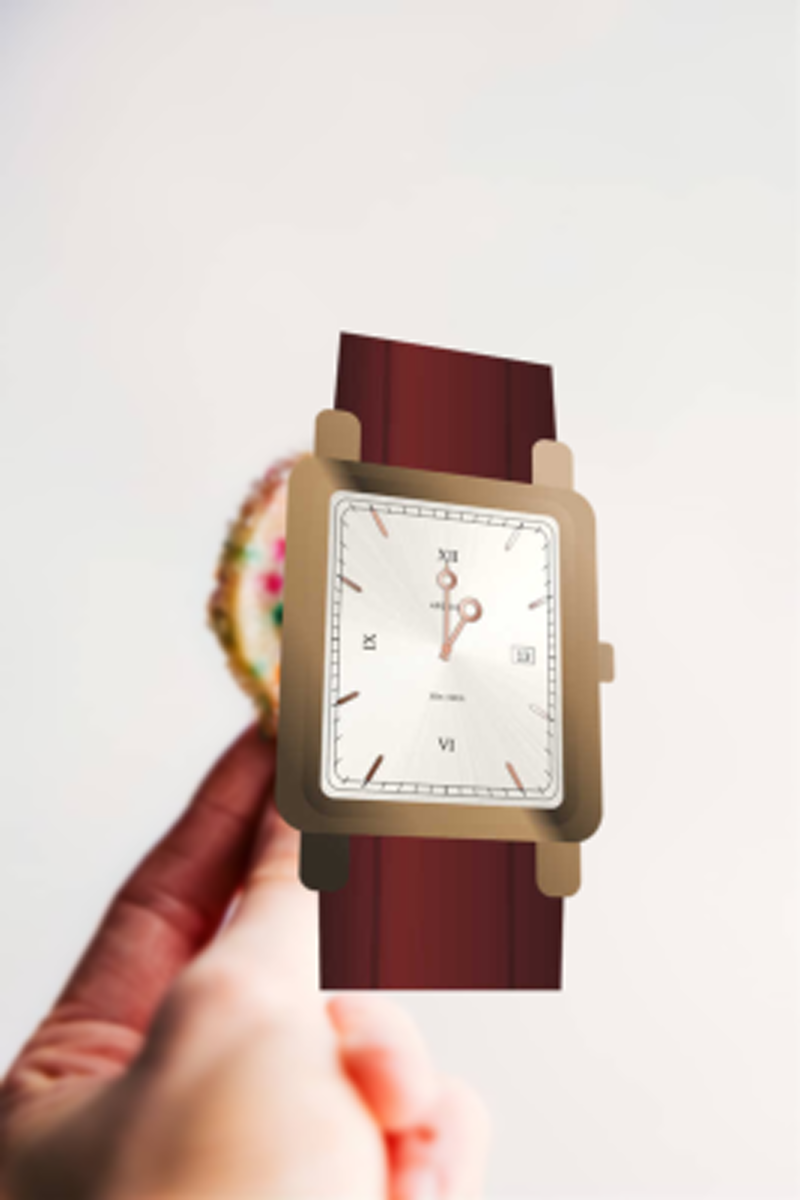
1:00
